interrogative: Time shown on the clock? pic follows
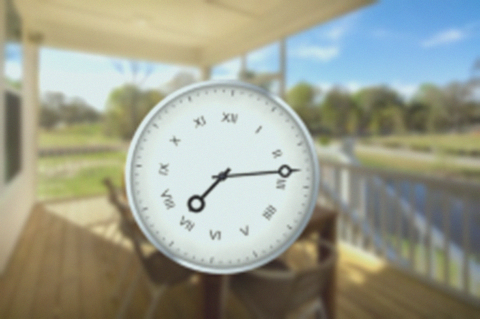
7:13
